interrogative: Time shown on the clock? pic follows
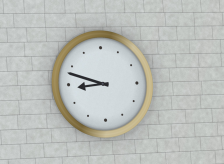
8:48
